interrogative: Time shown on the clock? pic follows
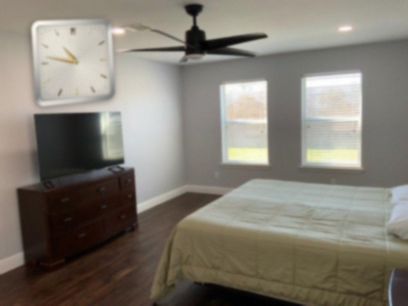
10:47
